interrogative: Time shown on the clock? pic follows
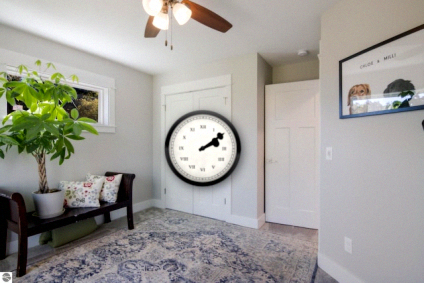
2:09
